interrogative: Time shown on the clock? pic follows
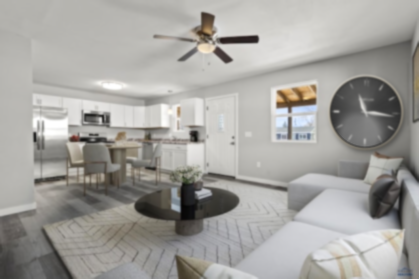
11:16
